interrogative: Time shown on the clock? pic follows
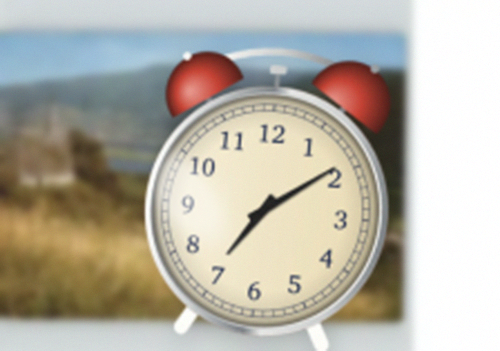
7:09
